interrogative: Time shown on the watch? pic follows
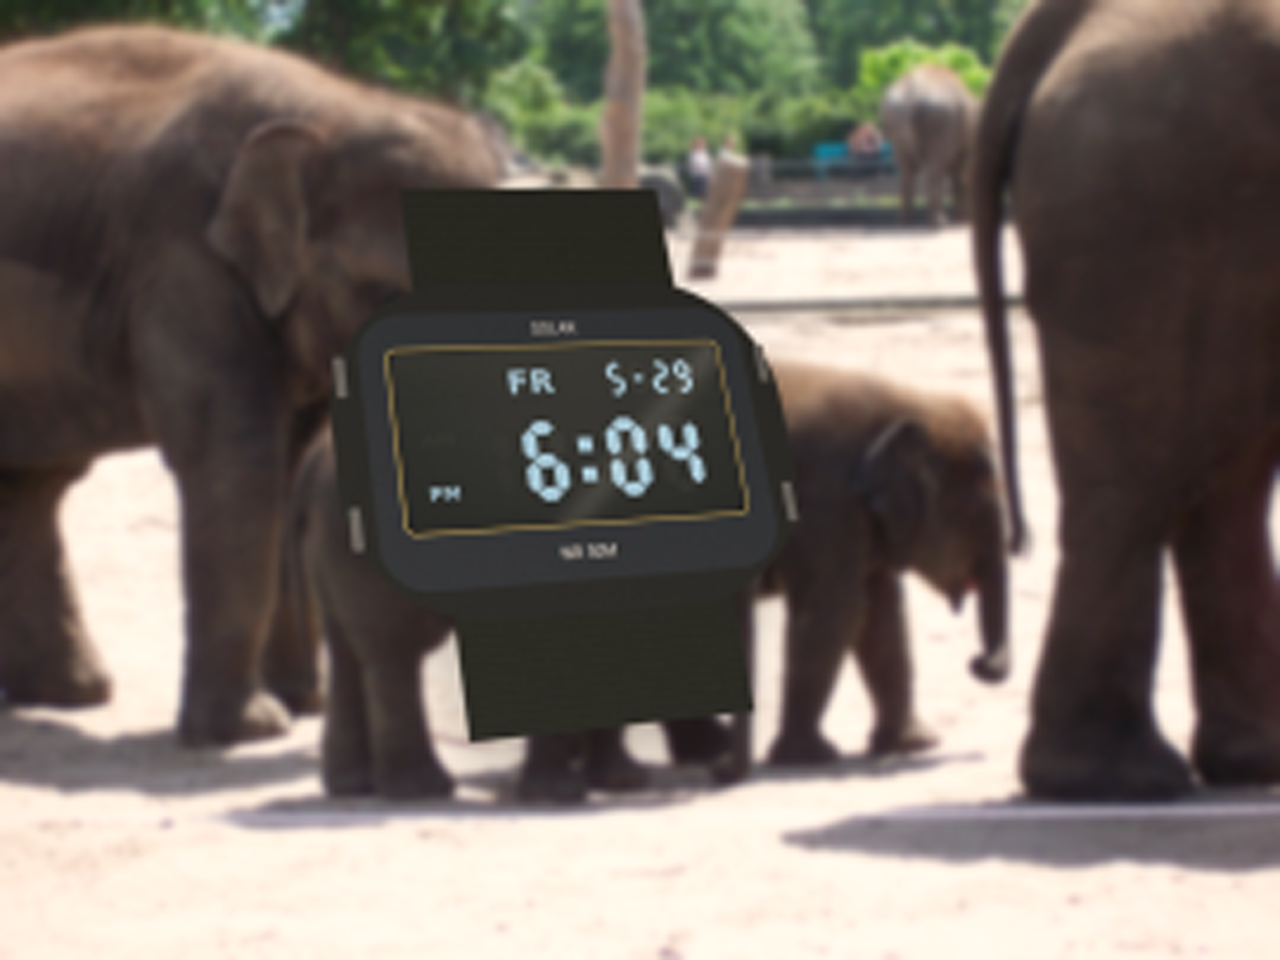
6:04
